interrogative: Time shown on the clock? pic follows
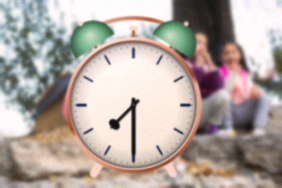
7:30
